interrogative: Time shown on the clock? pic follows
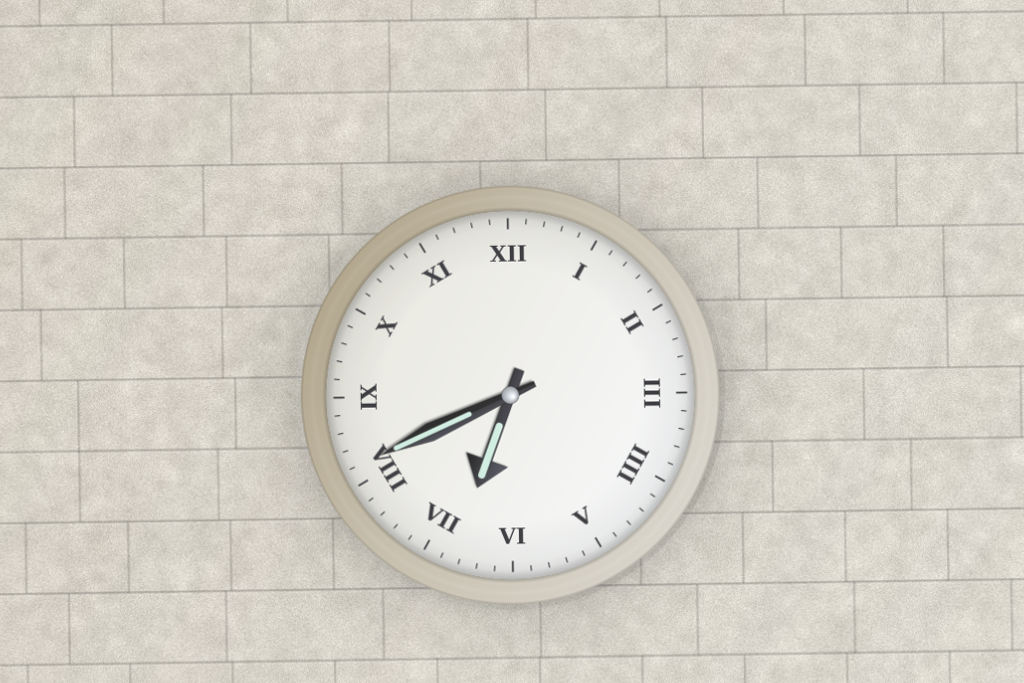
6:41
